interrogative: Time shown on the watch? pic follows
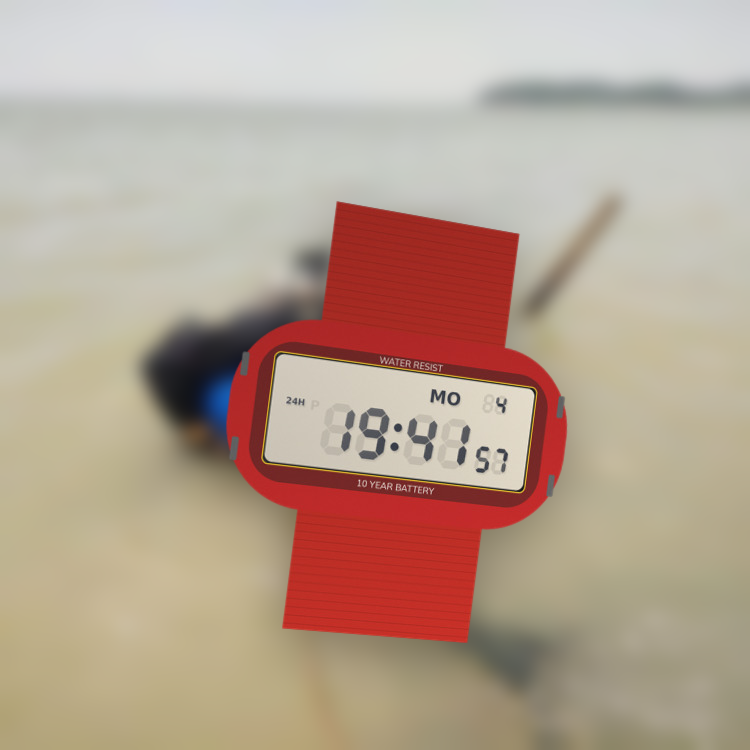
19:41:57
